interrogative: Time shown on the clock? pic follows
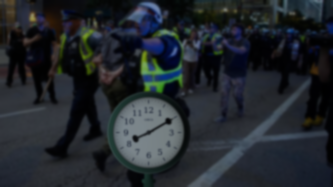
8:10
